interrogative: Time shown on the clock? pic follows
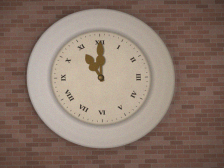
11:00
